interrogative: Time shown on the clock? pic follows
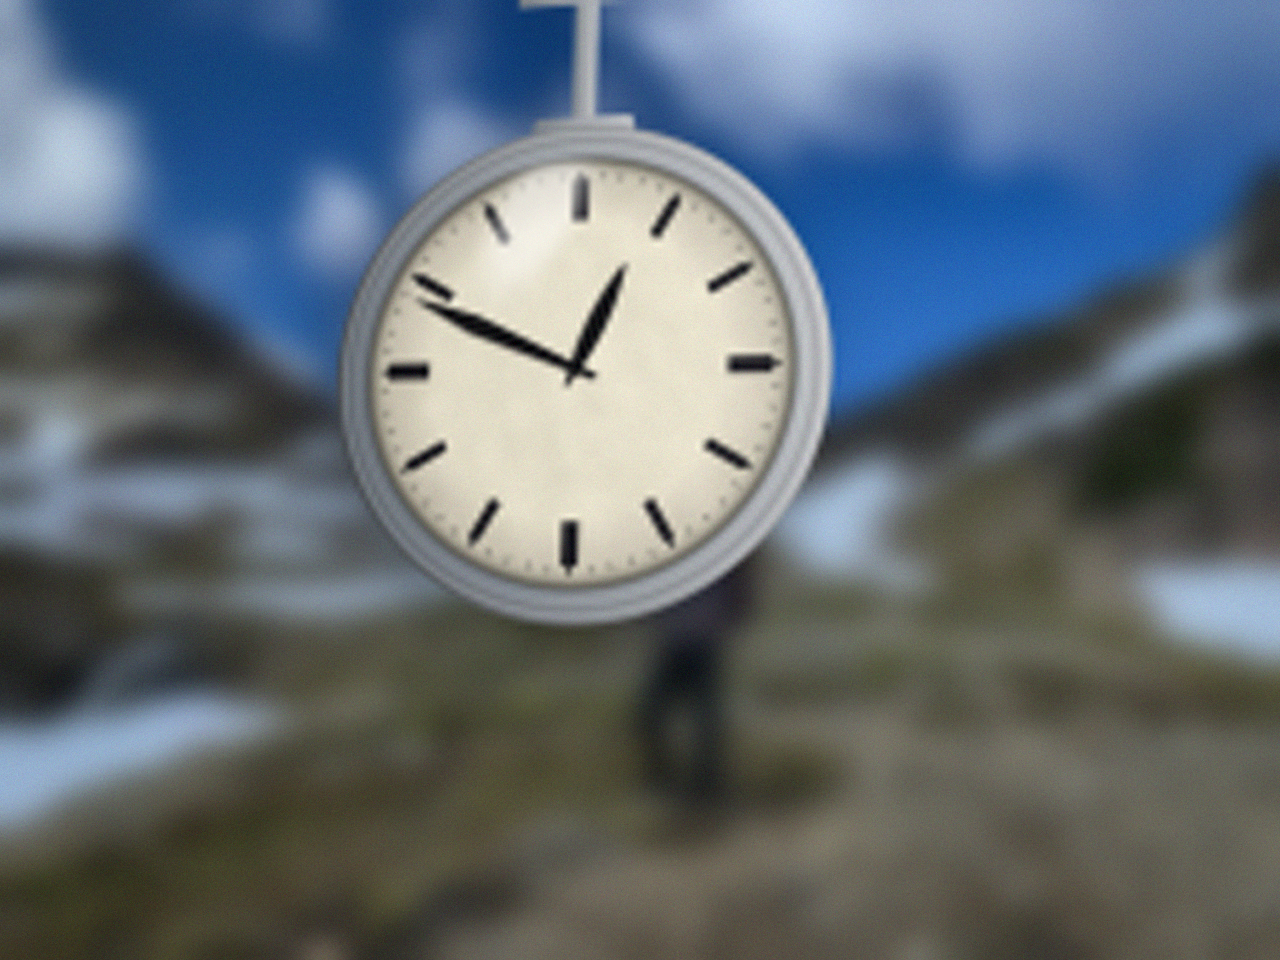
12:49
